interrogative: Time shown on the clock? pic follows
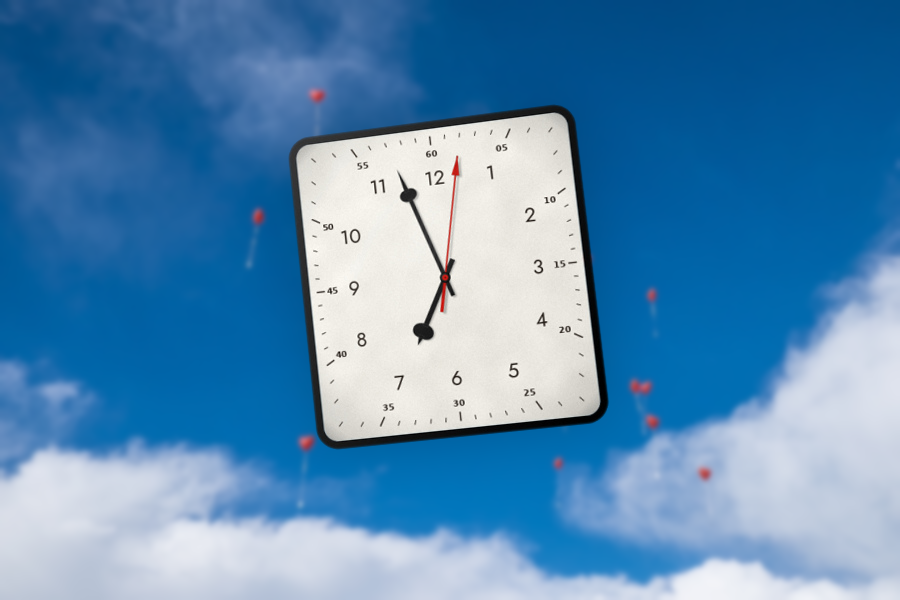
6:57:02
